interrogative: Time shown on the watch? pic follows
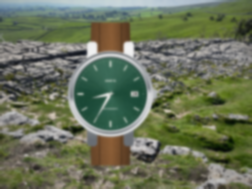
8:35
